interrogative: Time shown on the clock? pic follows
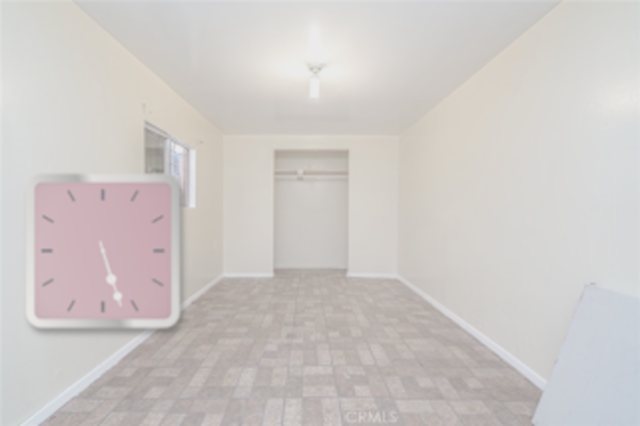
5:27
